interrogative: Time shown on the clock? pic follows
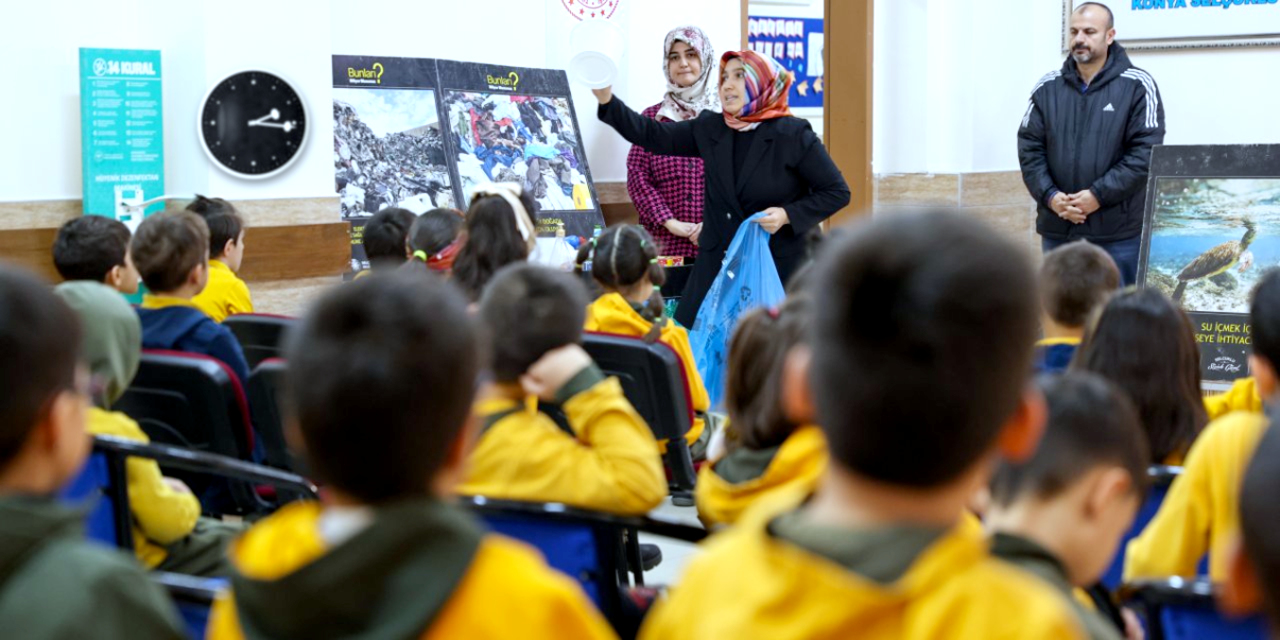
2:16
